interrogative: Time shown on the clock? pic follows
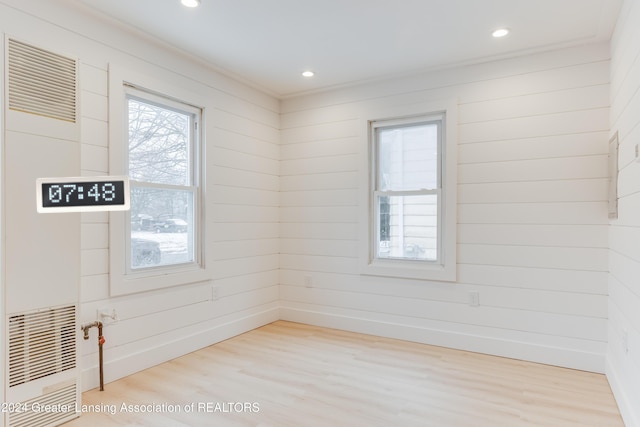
7:48
